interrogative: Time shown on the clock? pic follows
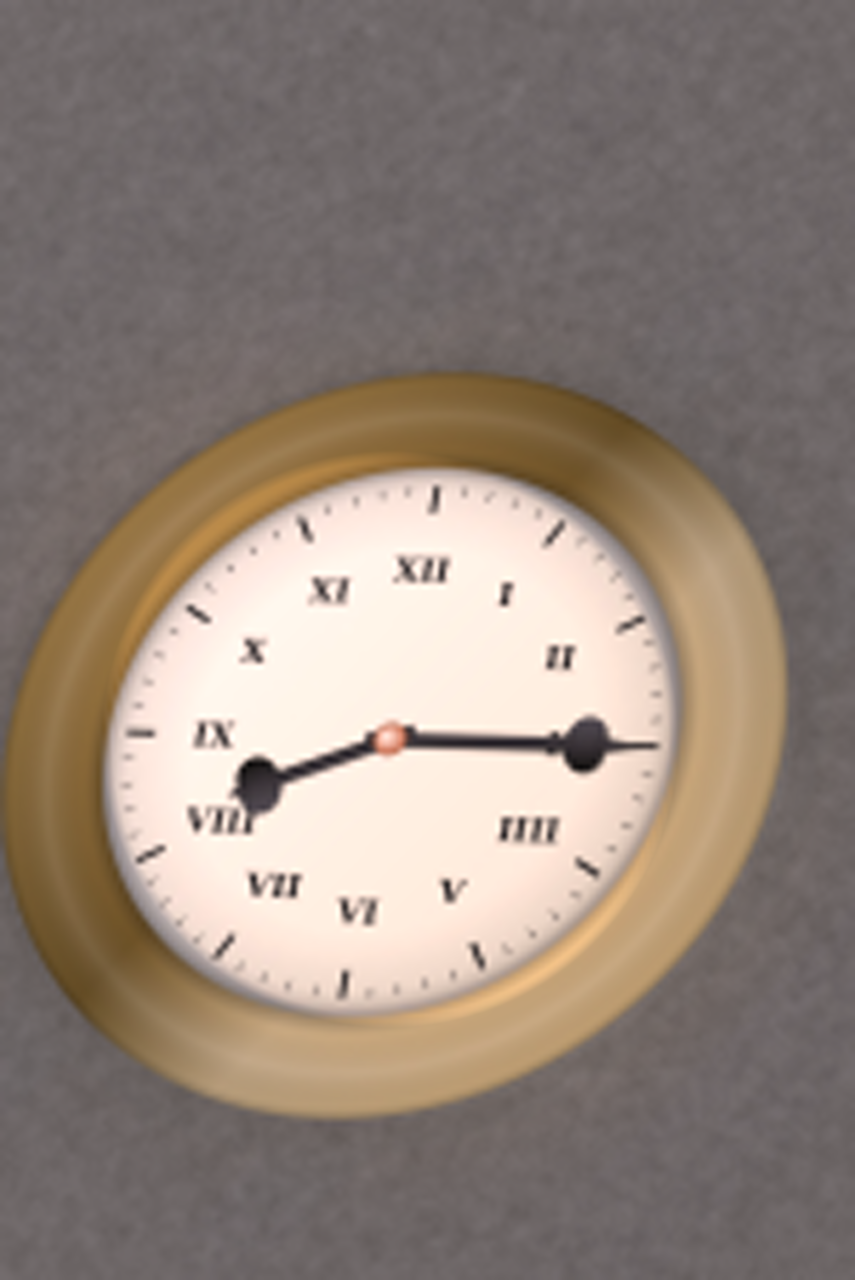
8:15
